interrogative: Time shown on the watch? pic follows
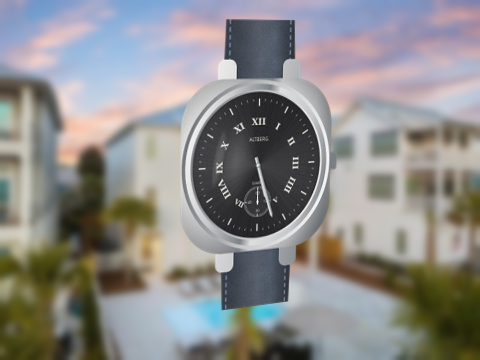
5:27
